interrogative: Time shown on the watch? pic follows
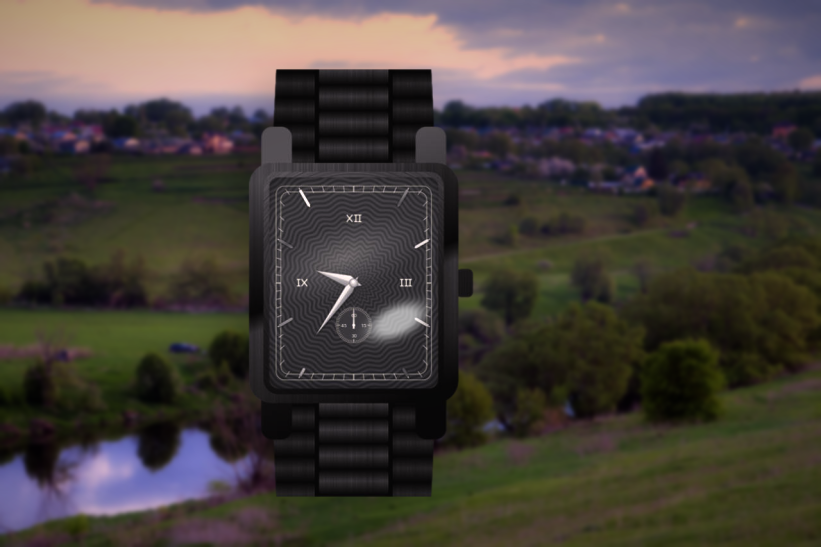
9:36
